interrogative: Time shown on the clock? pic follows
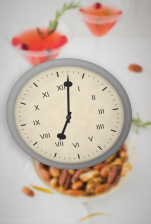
7:02
